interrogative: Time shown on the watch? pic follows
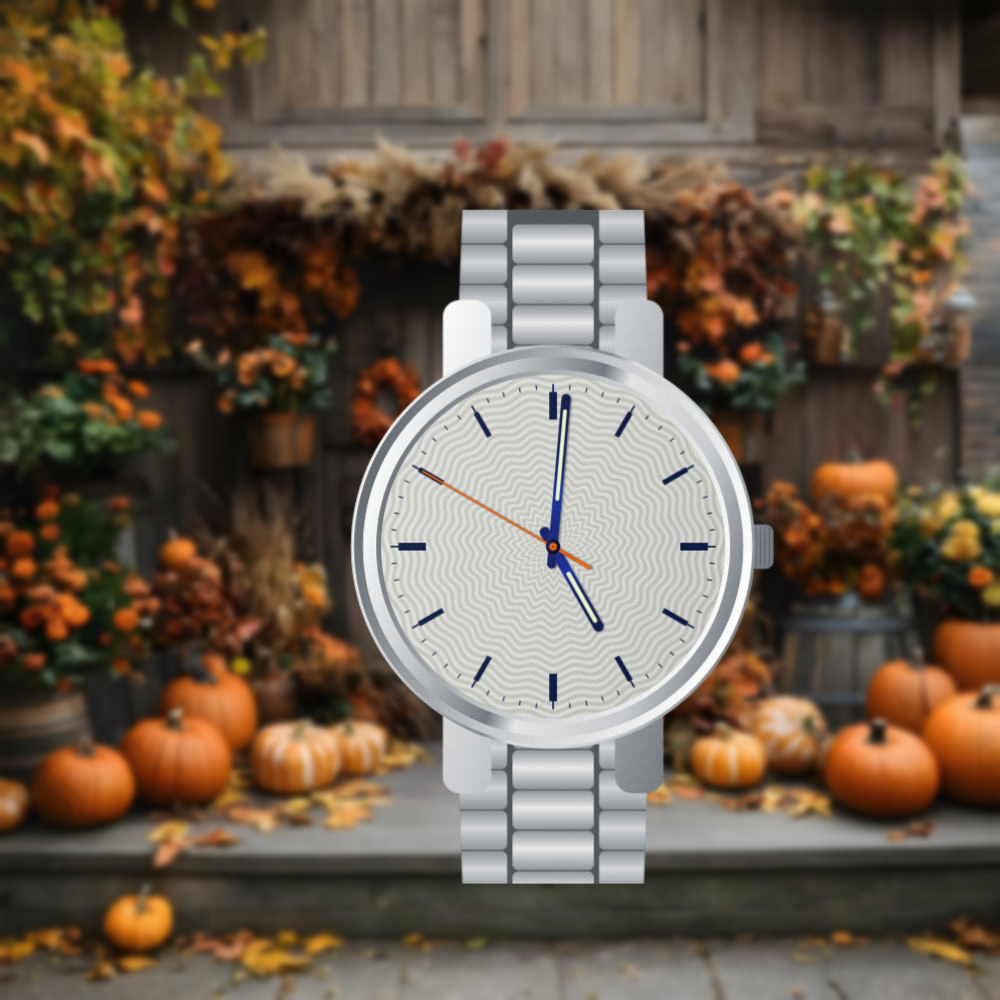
5:00:50
